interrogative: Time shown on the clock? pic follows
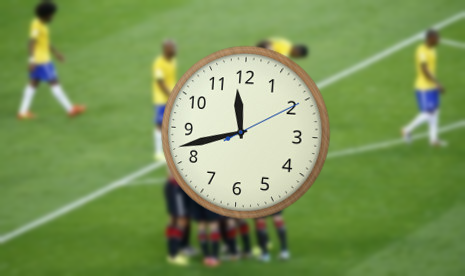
11:42:10
